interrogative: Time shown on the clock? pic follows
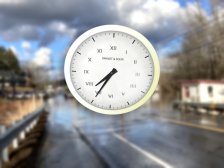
7:35
